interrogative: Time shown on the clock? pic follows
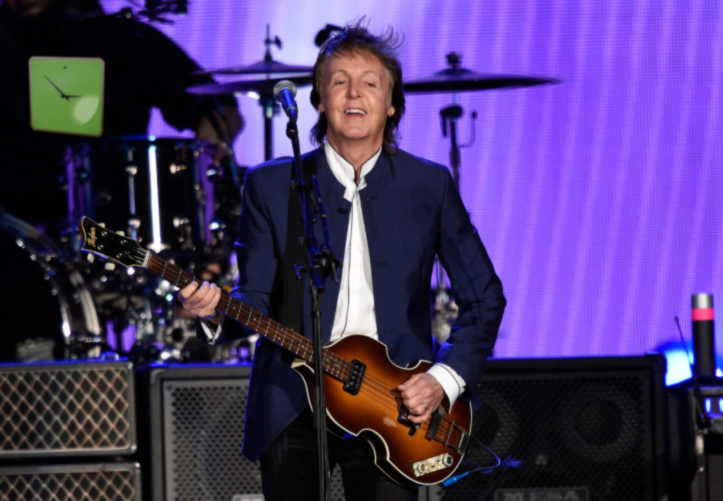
2:52
